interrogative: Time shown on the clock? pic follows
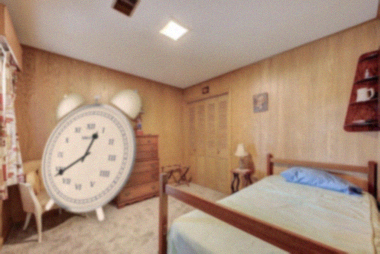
12:39
